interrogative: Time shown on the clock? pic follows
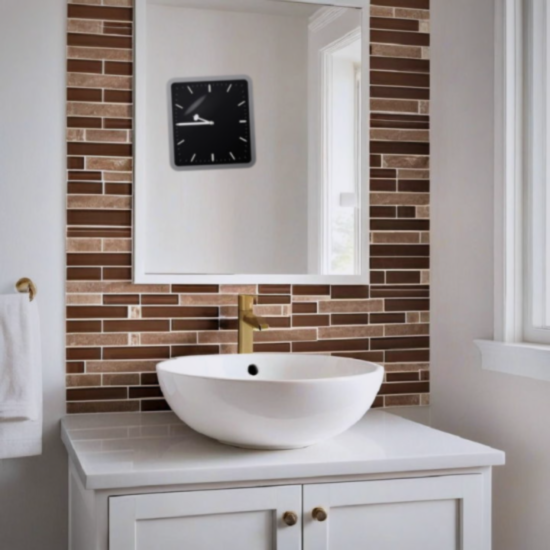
9:45
